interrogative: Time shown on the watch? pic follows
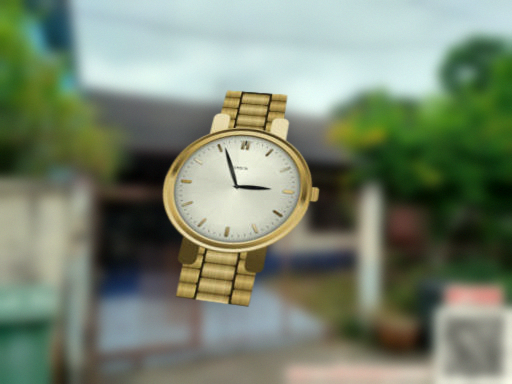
2:56
